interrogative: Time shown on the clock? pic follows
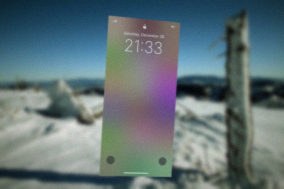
21:33
